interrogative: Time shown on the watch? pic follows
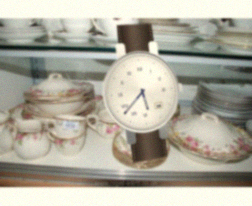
5:38
